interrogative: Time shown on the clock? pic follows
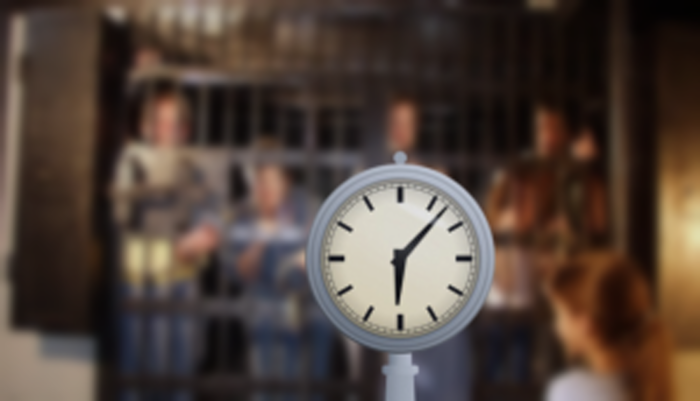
6:07
